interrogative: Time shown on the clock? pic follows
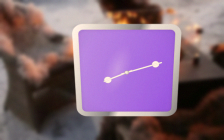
8:12
